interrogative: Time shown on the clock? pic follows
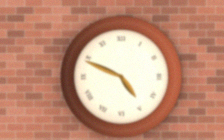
4:49
